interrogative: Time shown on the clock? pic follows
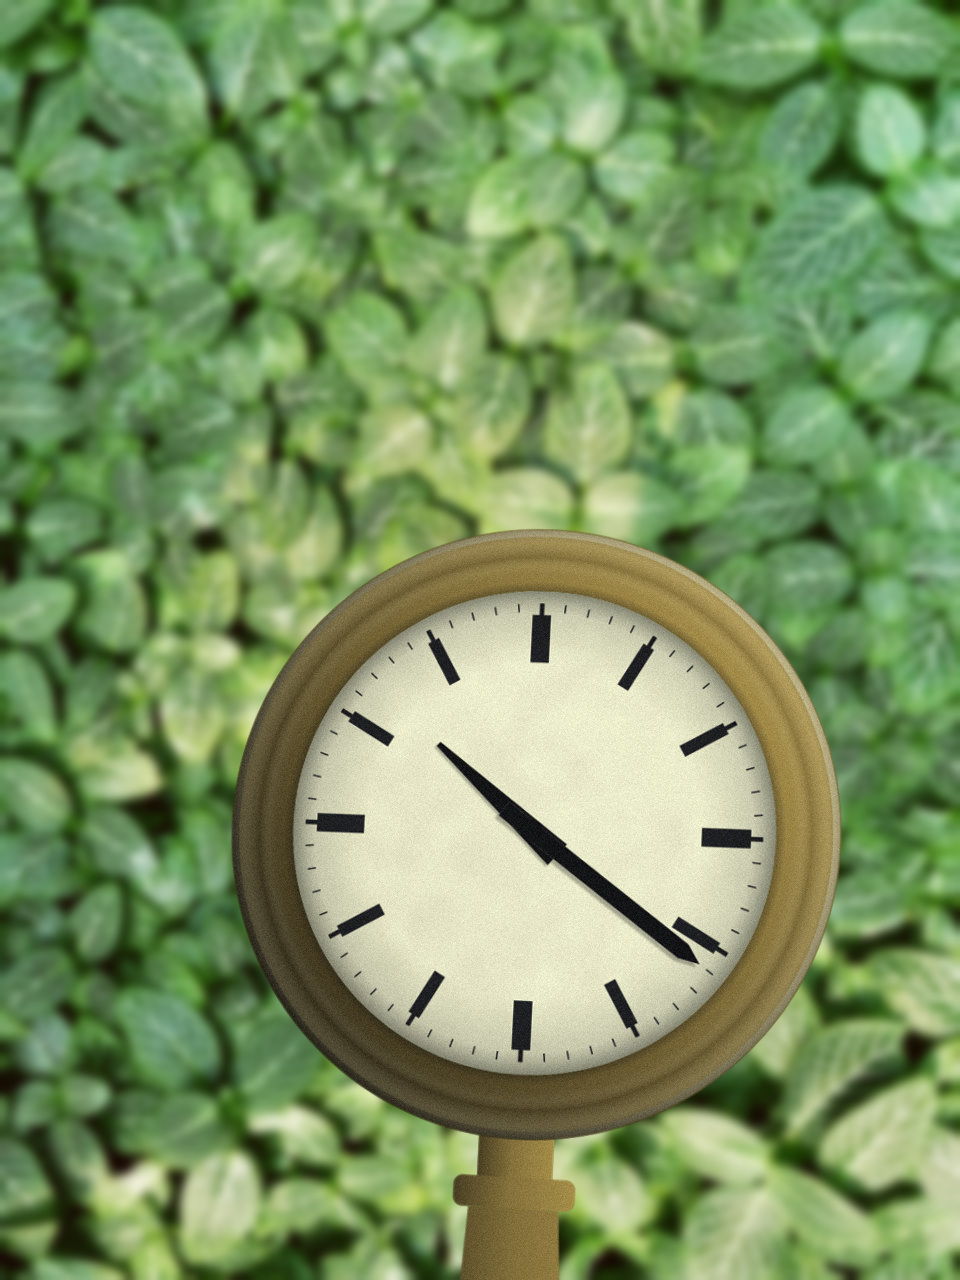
10:21
